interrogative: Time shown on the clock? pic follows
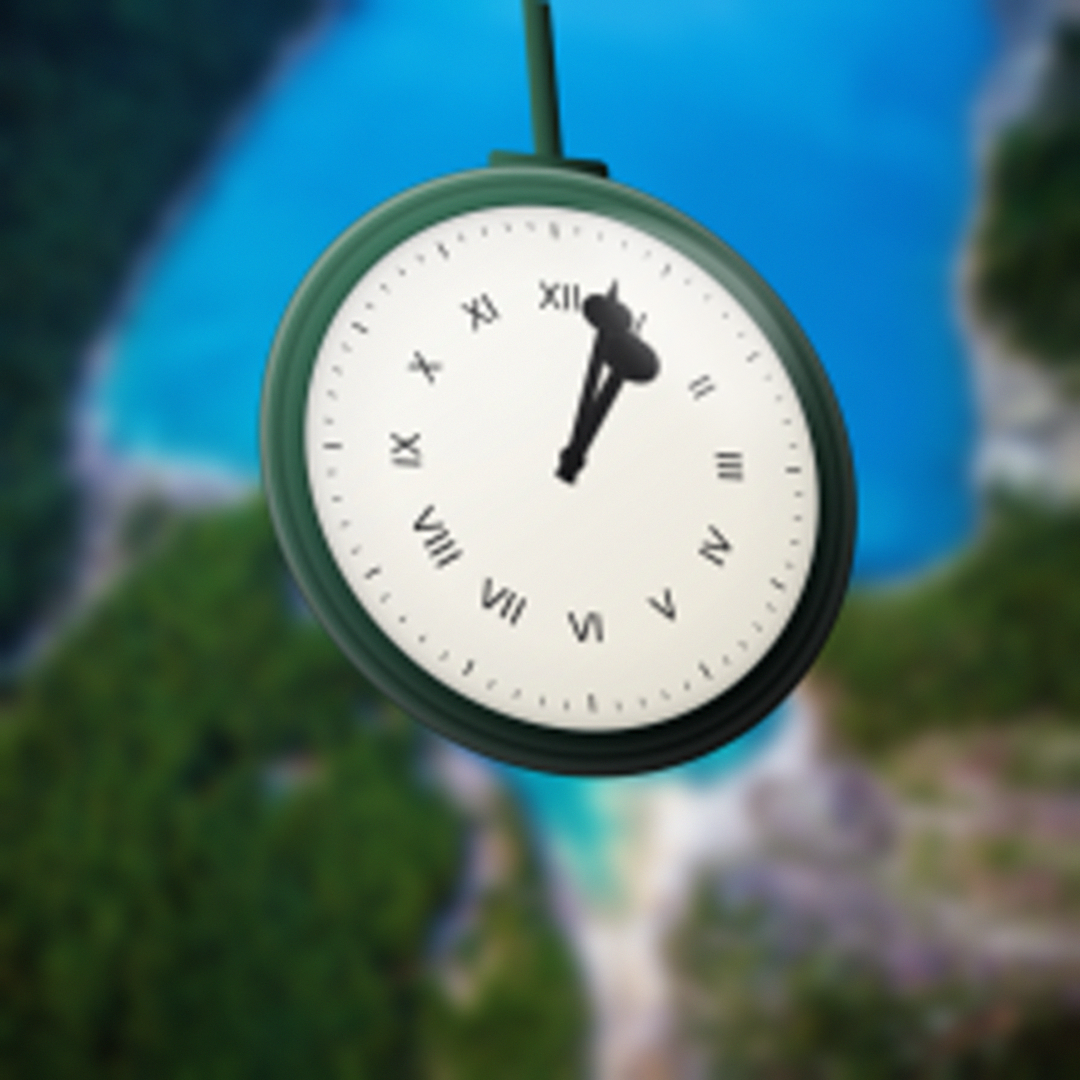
1:03
